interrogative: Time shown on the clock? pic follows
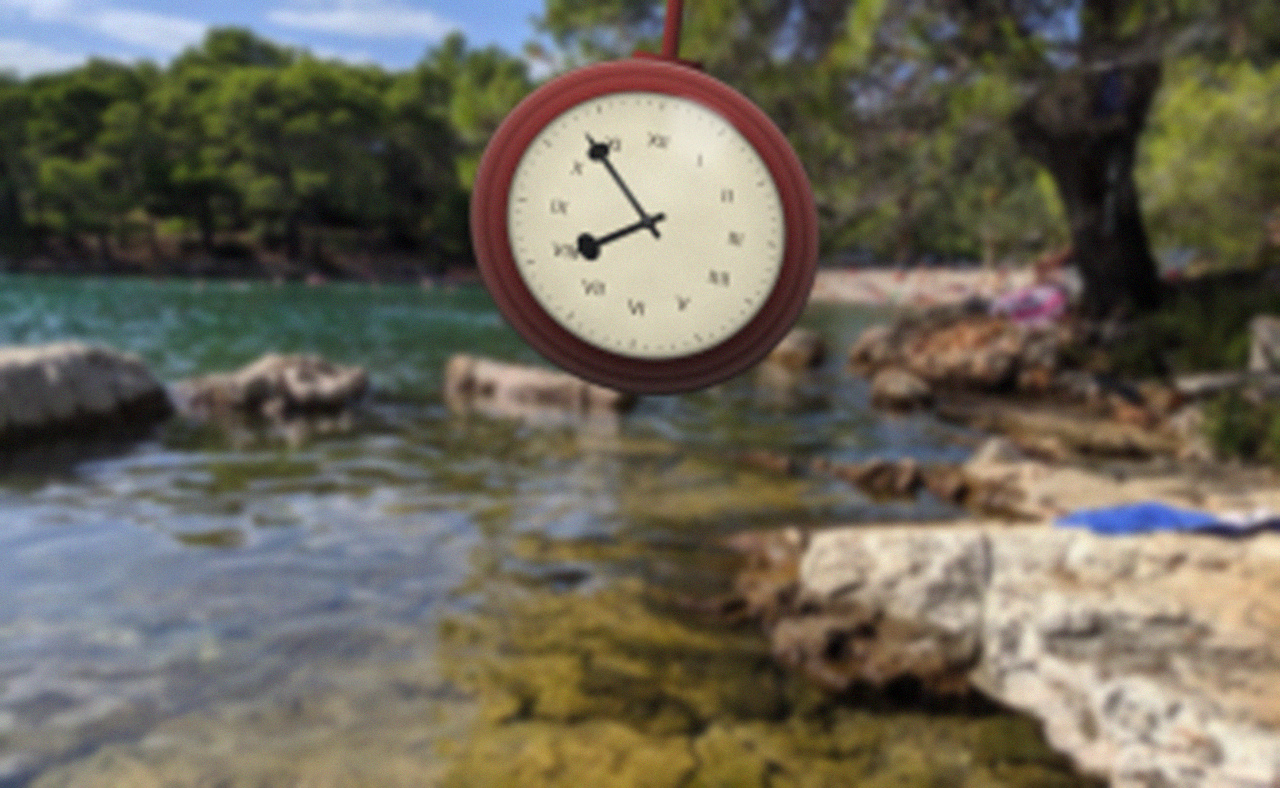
7:53
